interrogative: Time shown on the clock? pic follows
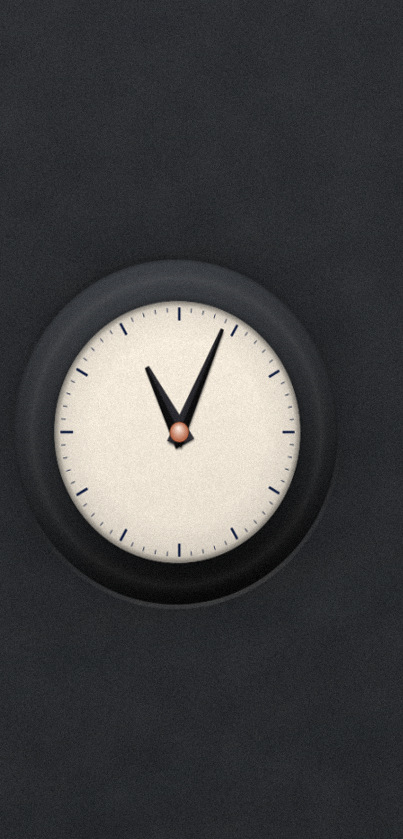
11:04
